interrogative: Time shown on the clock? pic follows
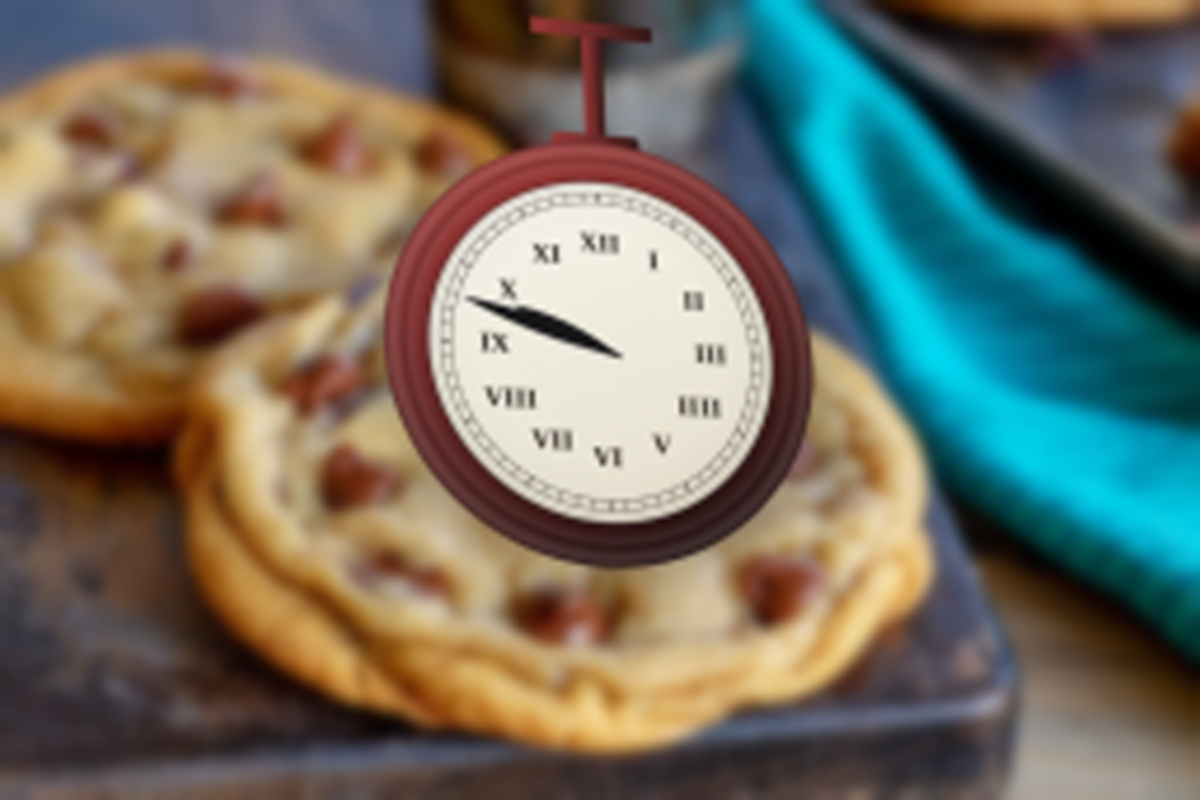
9:48
